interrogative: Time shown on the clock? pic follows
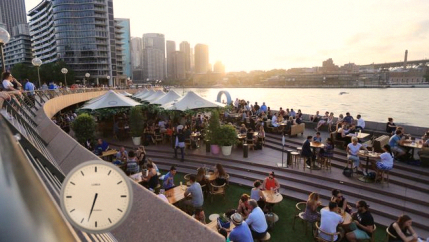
6:33
